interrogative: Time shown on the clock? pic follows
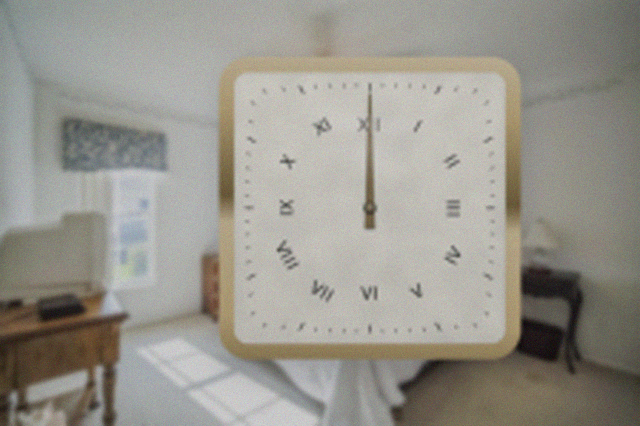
12:00
